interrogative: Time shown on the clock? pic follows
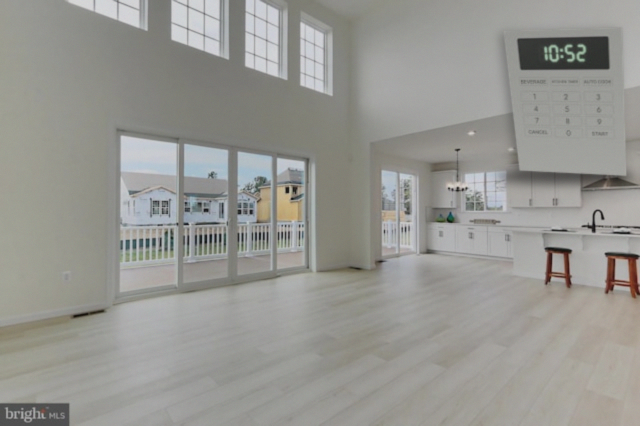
10:52
